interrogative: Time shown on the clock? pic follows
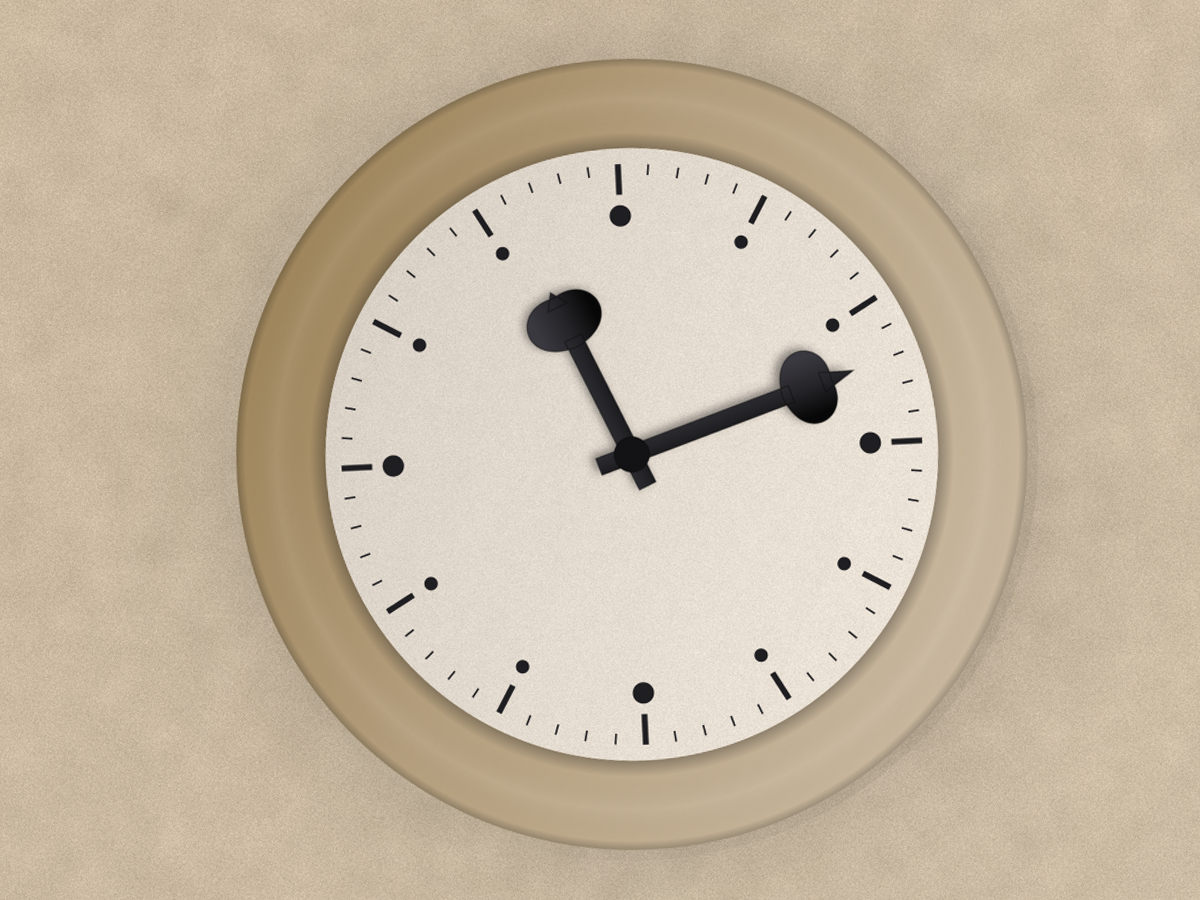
11:12
